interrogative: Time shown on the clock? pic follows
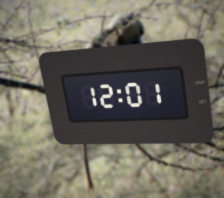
12:01
